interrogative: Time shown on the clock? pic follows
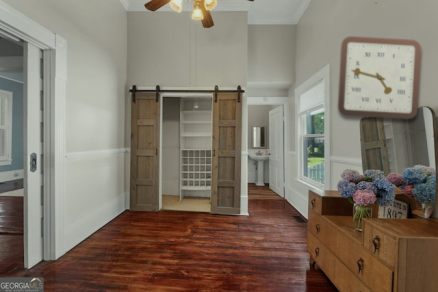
4:47
